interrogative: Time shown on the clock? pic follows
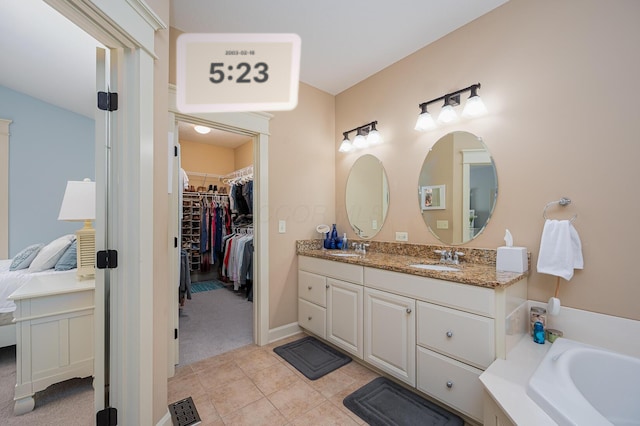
5:23
